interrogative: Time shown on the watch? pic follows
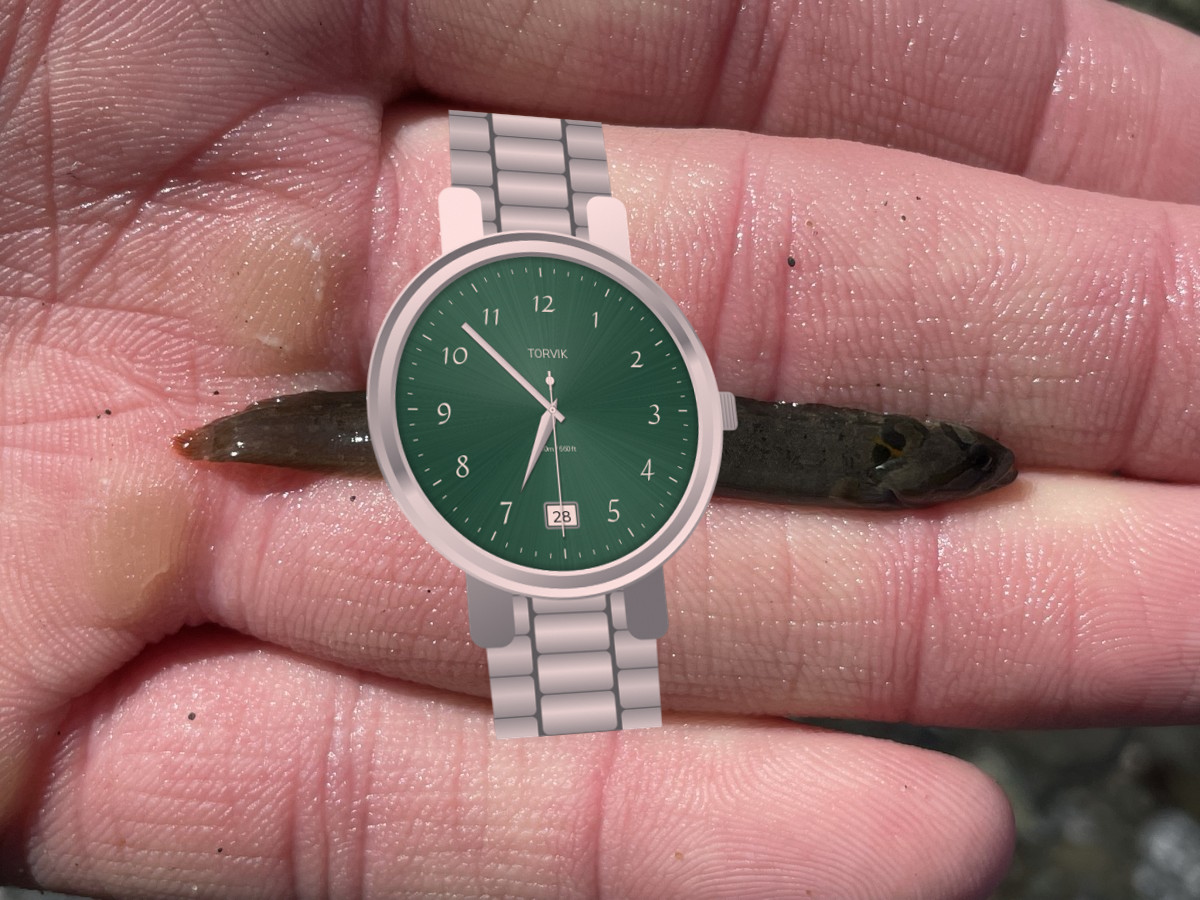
6:52:30
